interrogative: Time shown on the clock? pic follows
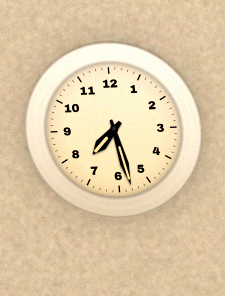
7:28
